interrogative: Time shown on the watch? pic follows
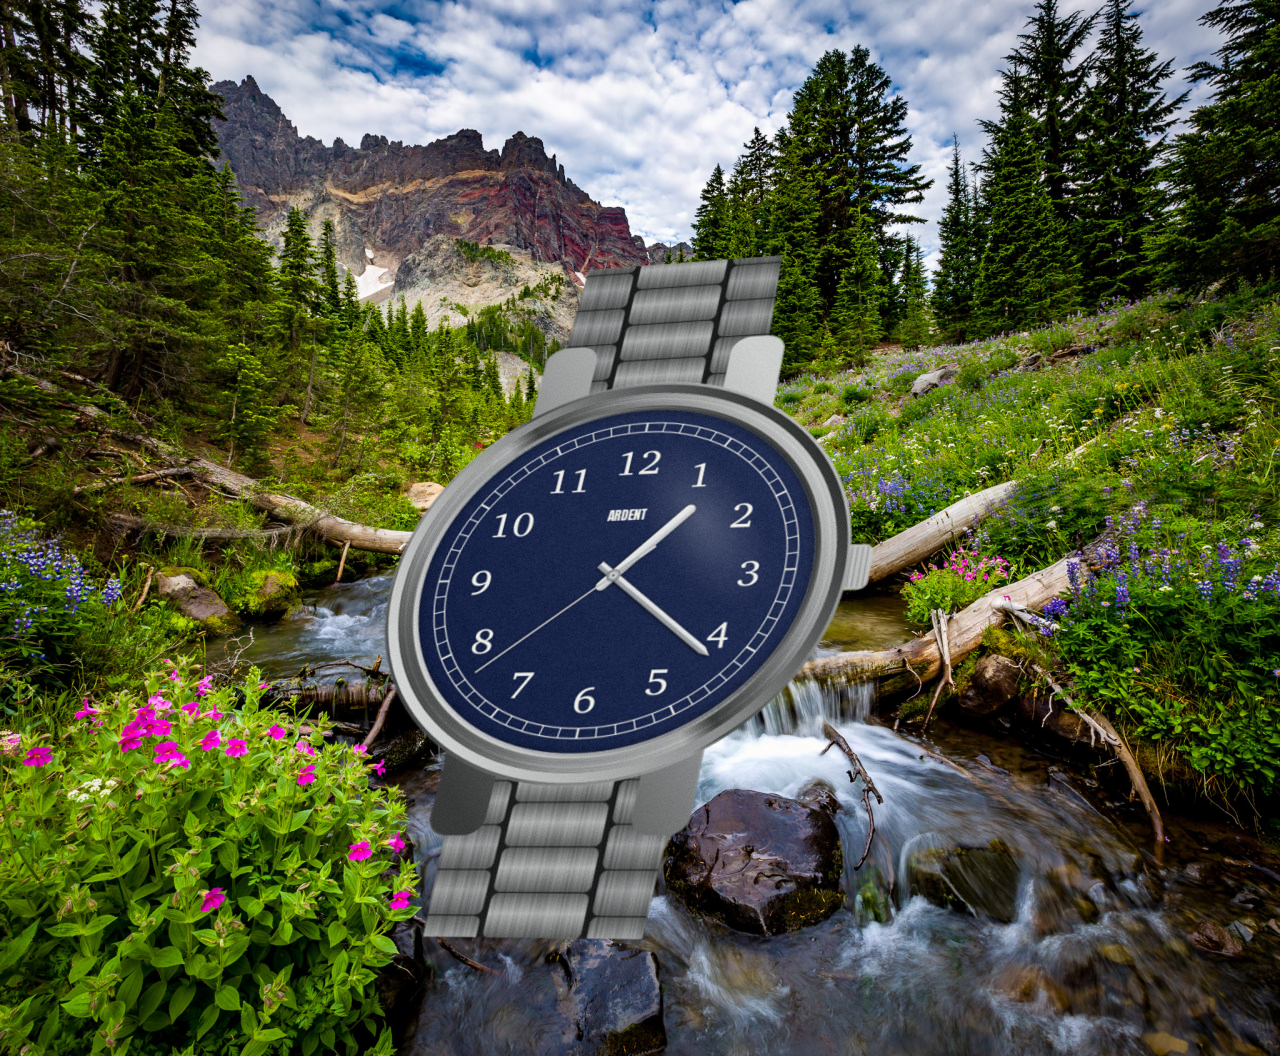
1:21:38
